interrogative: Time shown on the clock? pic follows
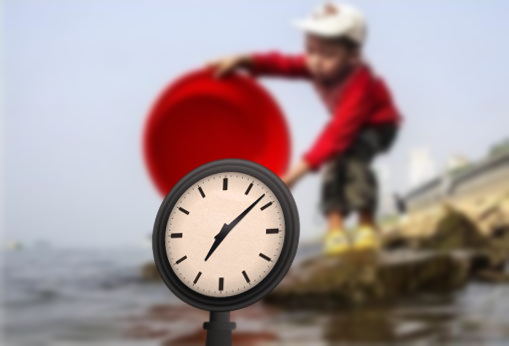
7:08
